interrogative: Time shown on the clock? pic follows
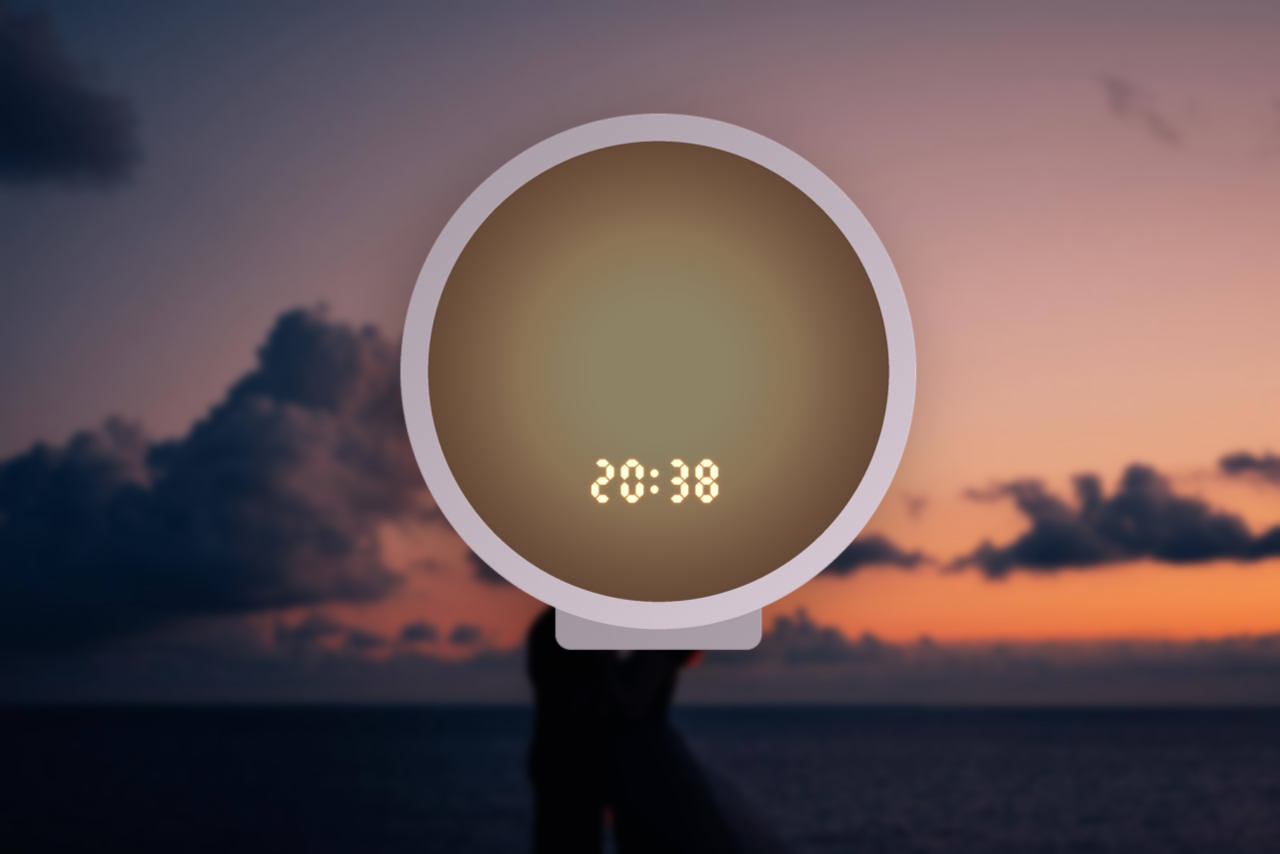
20:38
